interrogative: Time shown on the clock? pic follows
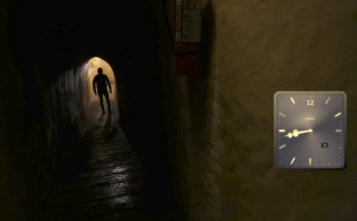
8:43
